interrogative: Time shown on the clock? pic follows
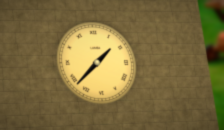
1:38
